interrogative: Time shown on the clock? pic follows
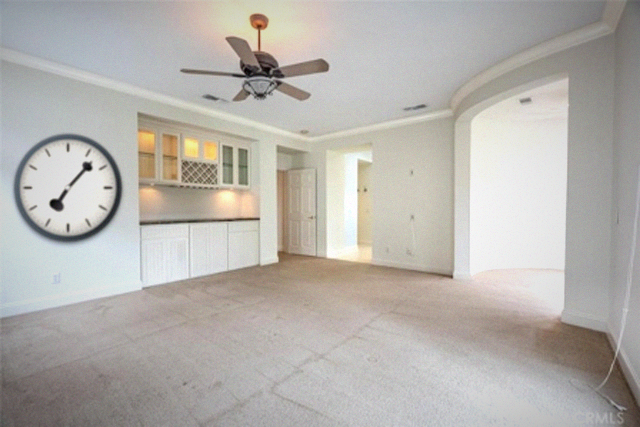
7:07
